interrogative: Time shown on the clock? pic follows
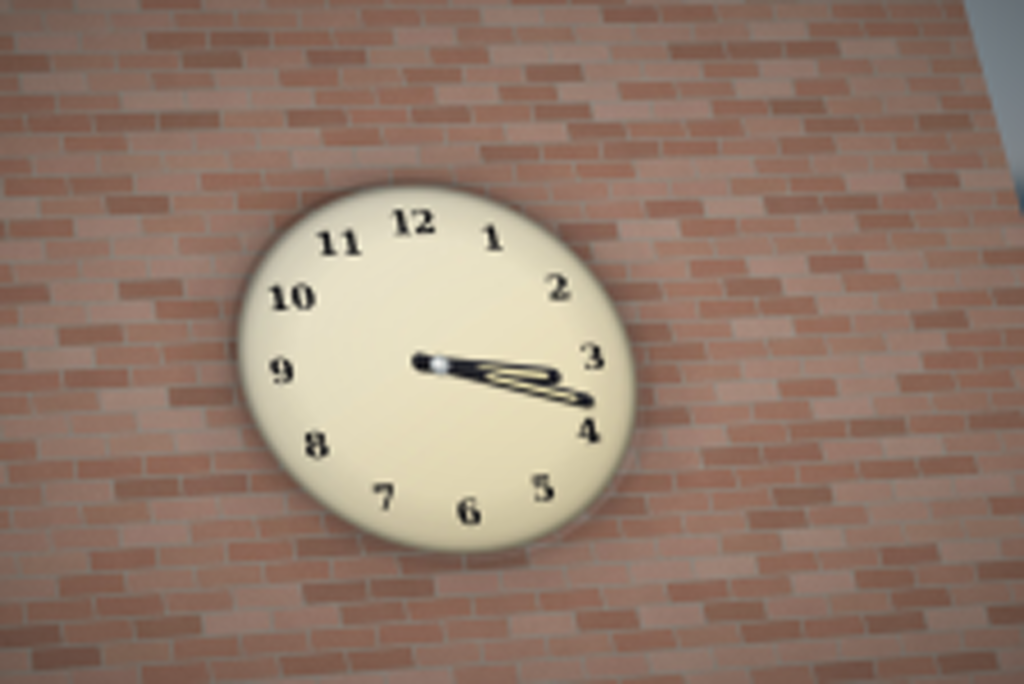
3:18
